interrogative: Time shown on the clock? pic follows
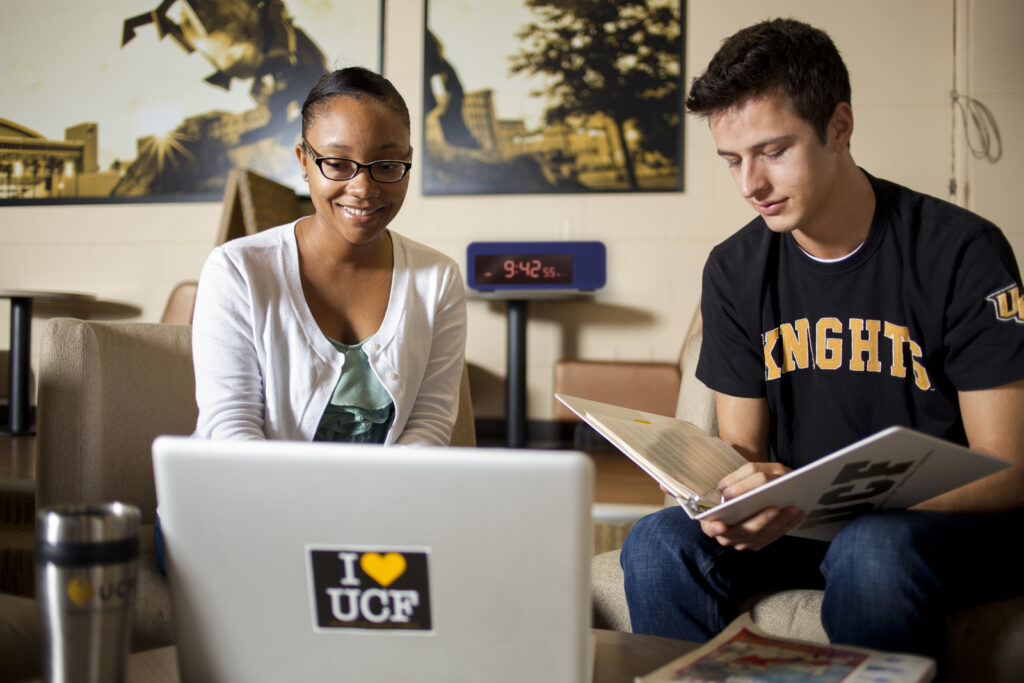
9:42
